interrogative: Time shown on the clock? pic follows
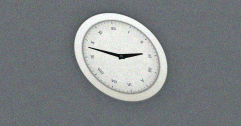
2:48
